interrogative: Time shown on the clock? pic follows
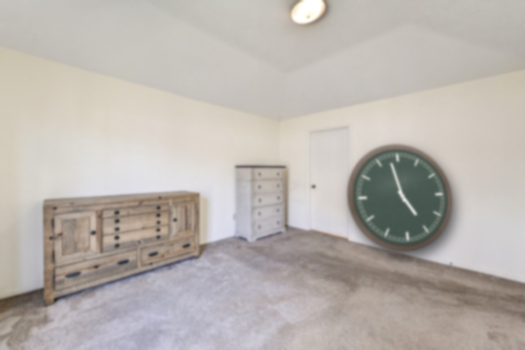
4:58
